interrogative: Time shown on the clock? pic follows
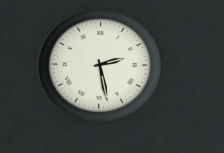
2:28
